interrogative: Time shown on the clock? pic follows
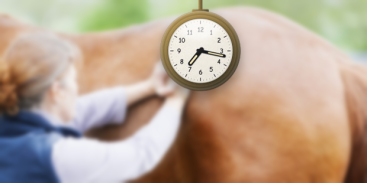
7:17
